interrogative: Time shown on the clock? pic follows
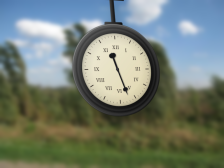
11:27
